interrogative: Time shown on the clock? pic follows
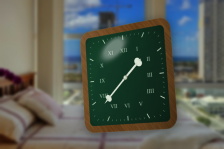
1:38
